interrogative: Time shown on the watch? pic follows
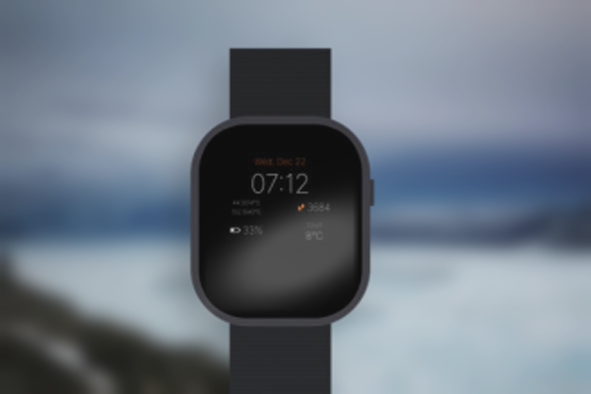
7:12
